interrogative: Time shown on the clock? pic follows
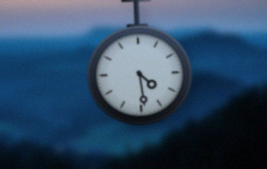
4:29
